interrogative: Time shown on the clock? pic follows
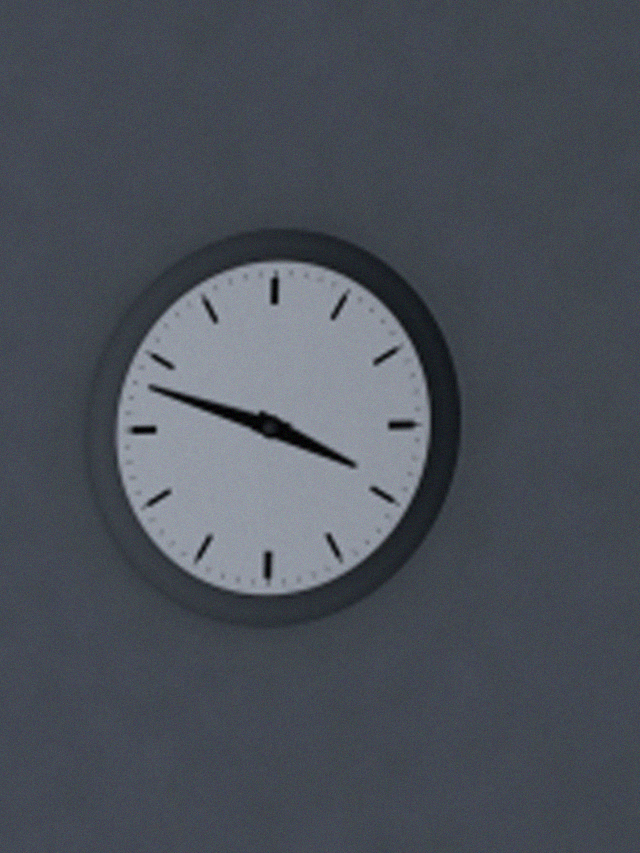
3:48
